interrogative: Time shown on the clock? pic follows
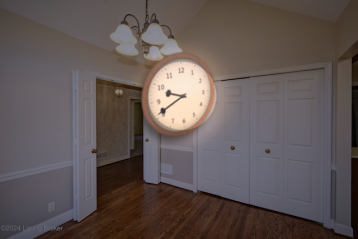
9:41
